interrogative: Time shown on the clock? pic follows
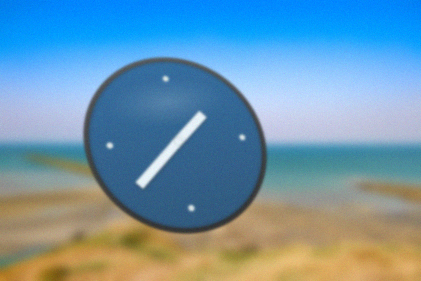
1:38
